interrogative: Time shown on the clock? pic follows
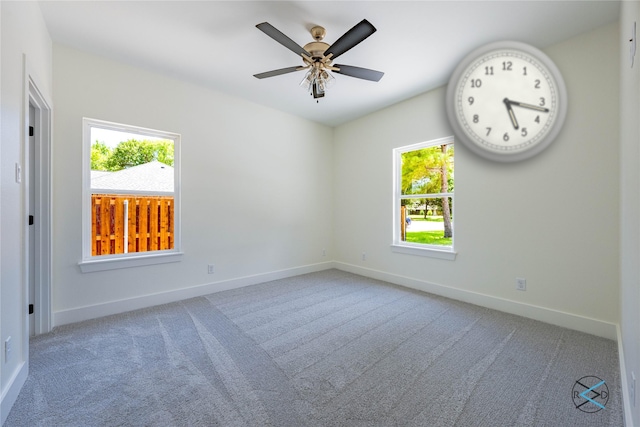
5:17
